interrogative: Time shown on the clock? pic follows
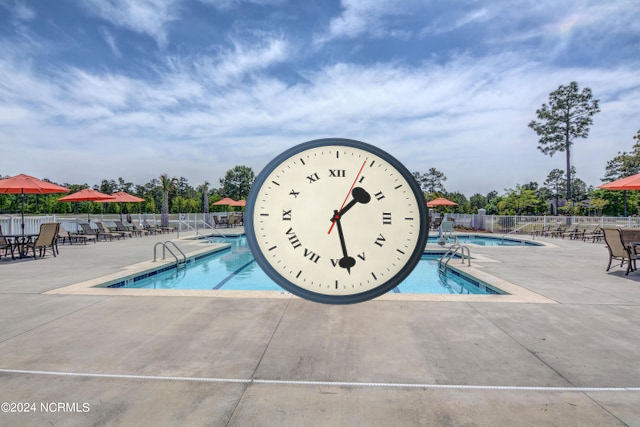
1:28:04
